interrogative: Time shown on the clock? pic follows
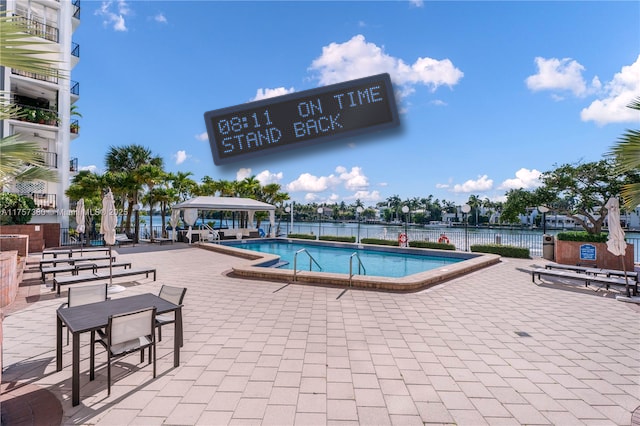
8:11
